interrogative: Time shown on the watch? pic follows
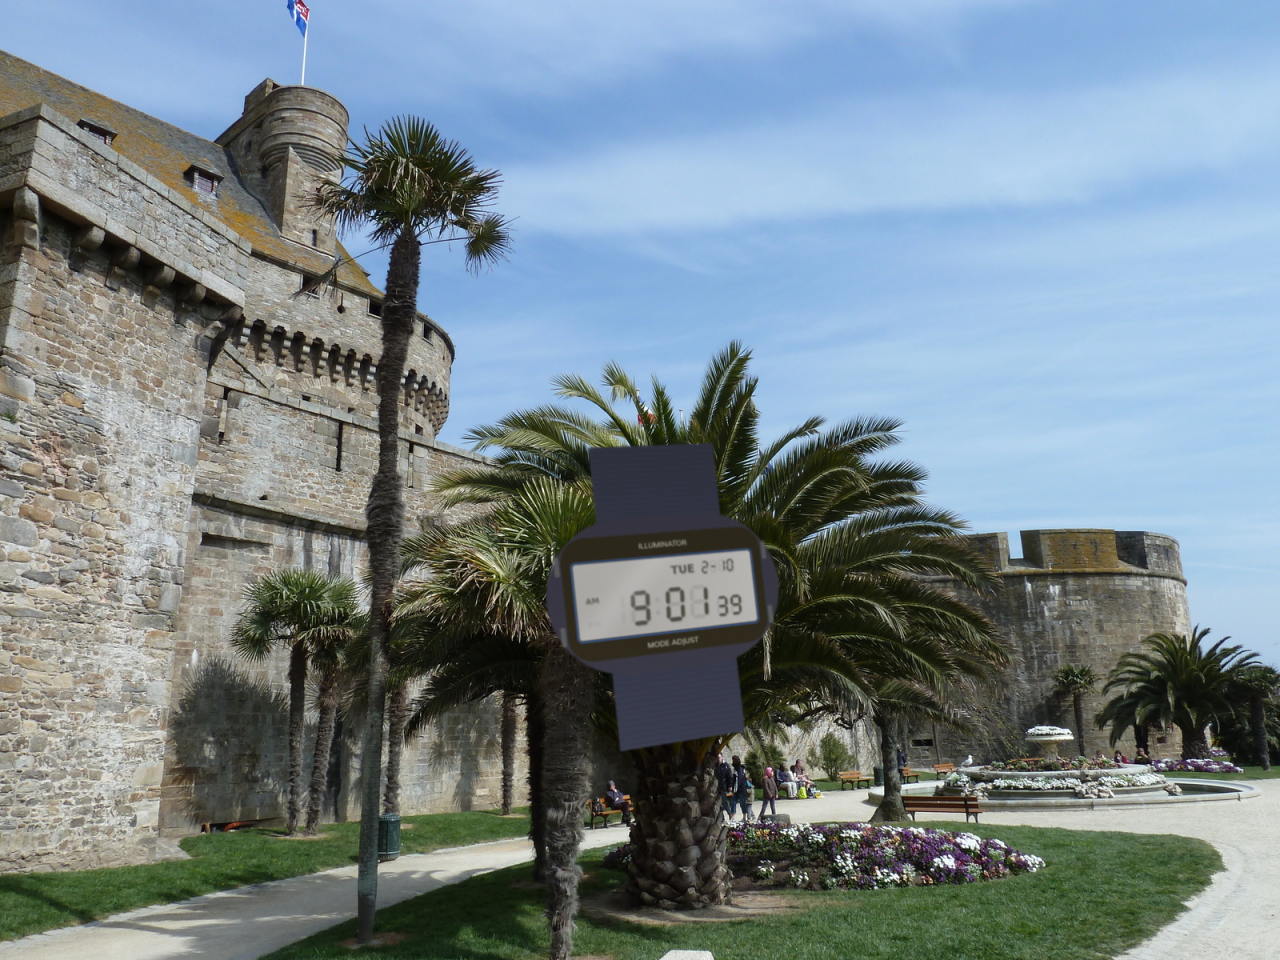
9:01:39
